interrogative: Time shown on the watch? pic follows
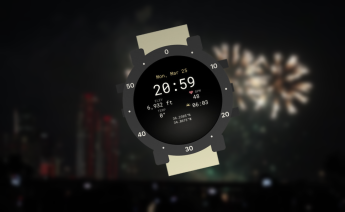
20:59
